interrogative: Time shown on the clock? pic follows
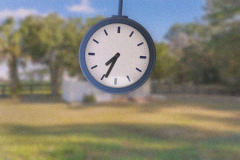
7:34
